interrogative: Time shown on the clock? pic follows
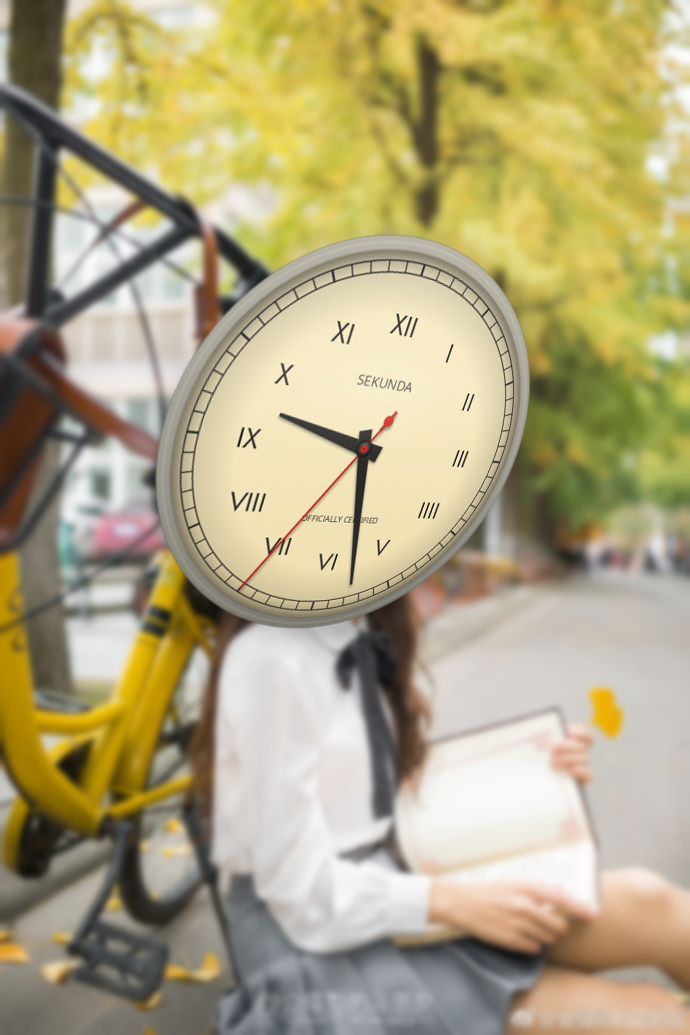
9:27:35
